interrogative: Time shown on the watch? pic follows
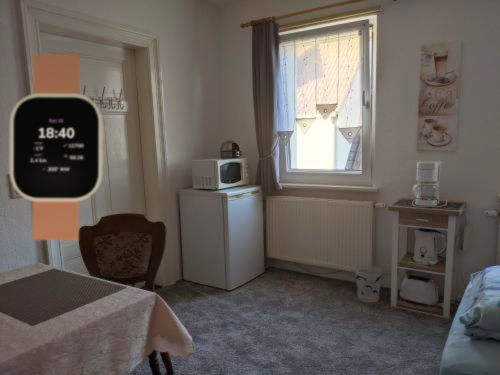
18:40
